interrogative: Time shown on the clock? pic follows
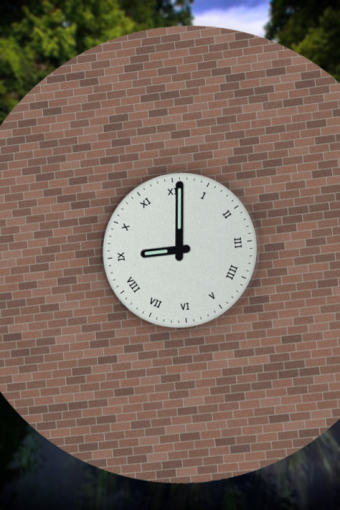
9:01
